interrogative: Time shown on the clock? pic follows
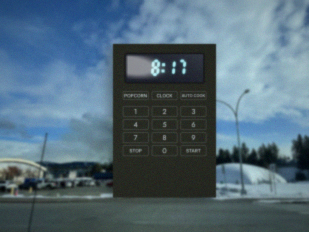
8:17
